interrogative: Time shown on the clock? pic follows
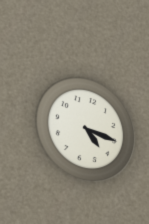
4:15
